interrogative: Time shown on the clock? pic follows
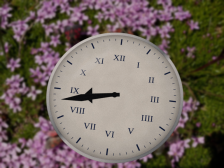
8:43
